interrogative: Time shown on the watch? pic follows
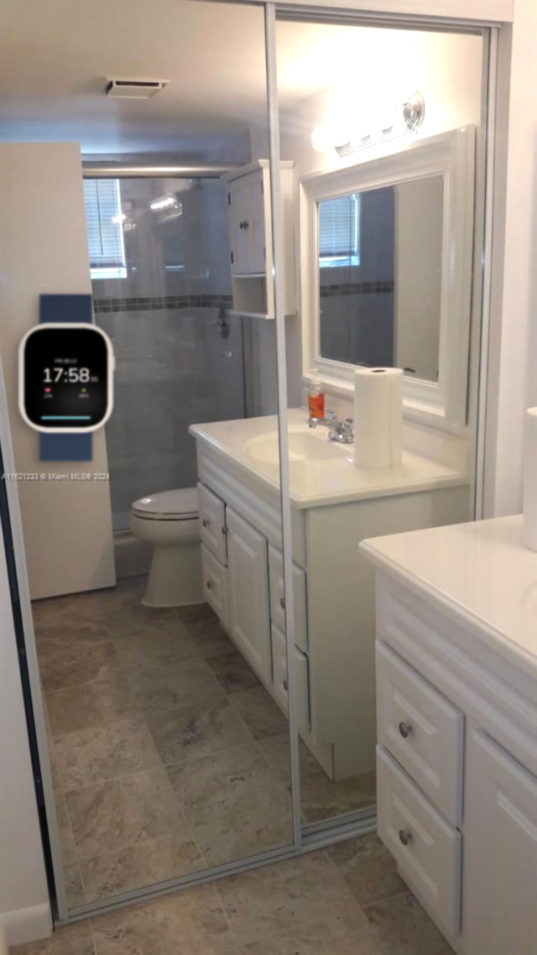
17:58
